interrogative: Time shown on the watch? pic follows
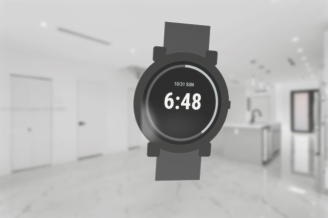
6:48
